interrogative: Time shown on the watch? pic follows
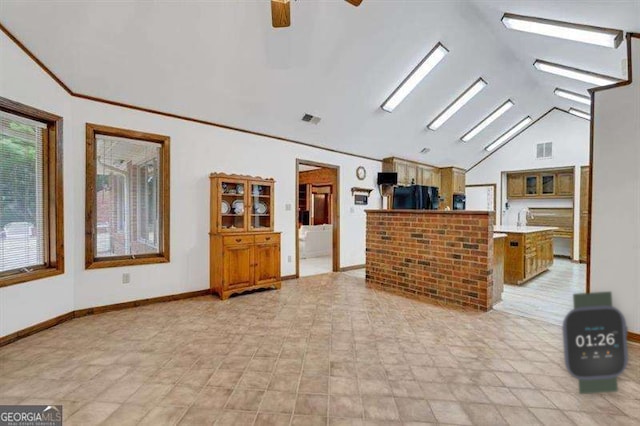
1:26
